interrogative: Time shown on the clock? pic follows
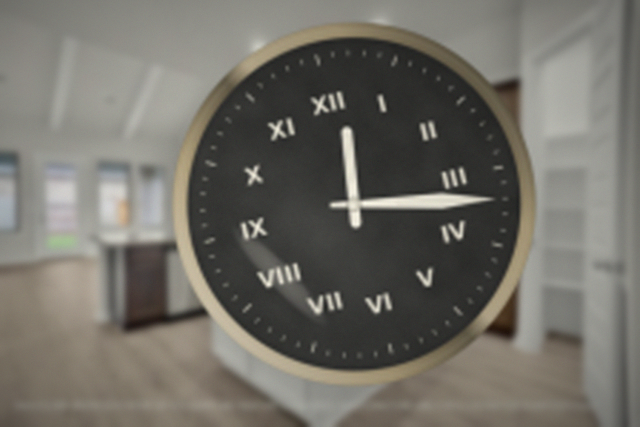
12:17
